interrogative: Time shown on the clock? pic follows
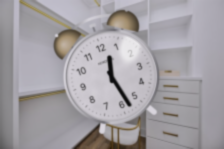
12:28
